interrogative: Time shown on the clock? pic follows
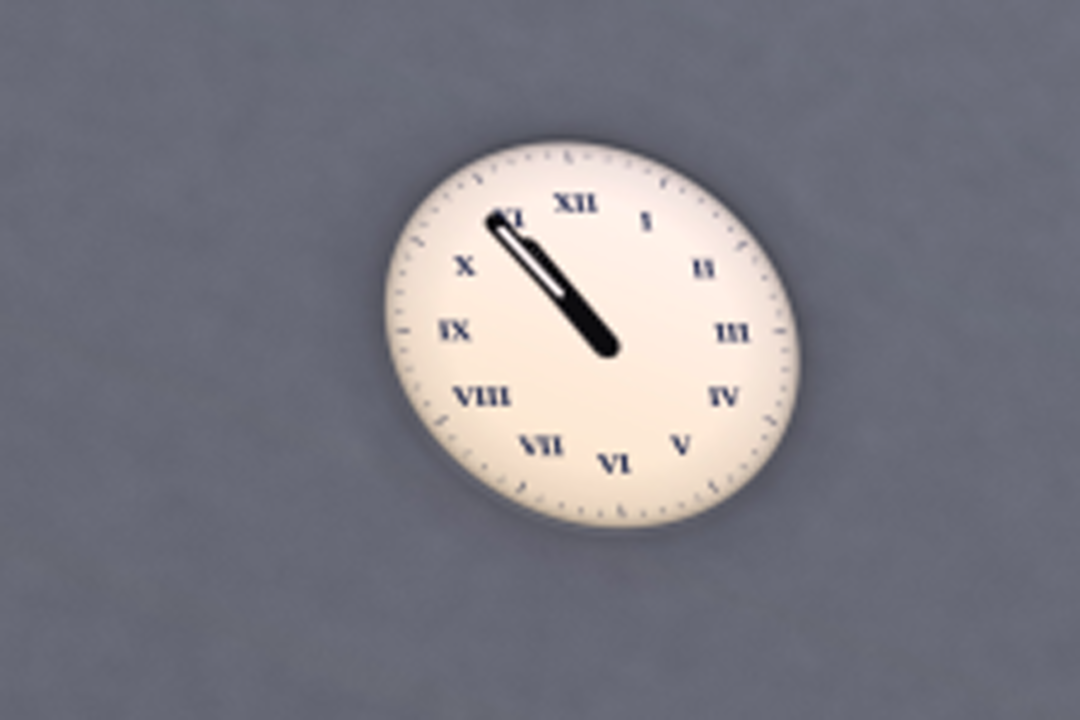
10:54
